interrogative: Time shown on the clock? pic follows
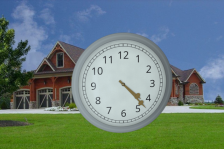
4:23
